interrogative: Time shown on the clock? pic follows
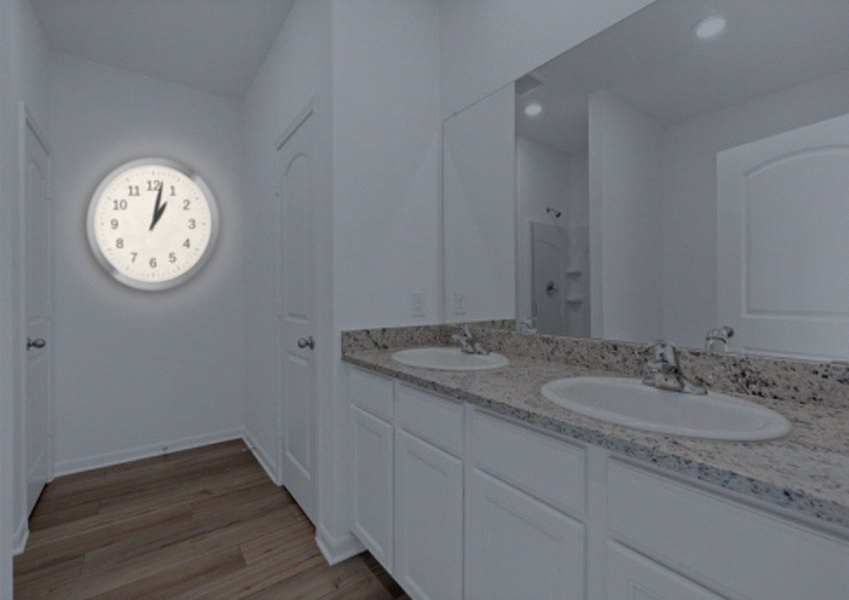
1:02
